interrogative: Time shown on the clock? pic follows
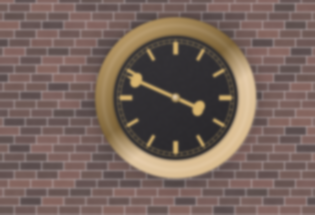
3:49
